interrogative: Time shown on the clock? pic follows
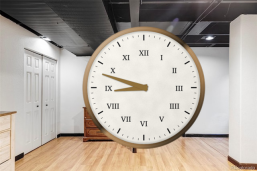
8:48
